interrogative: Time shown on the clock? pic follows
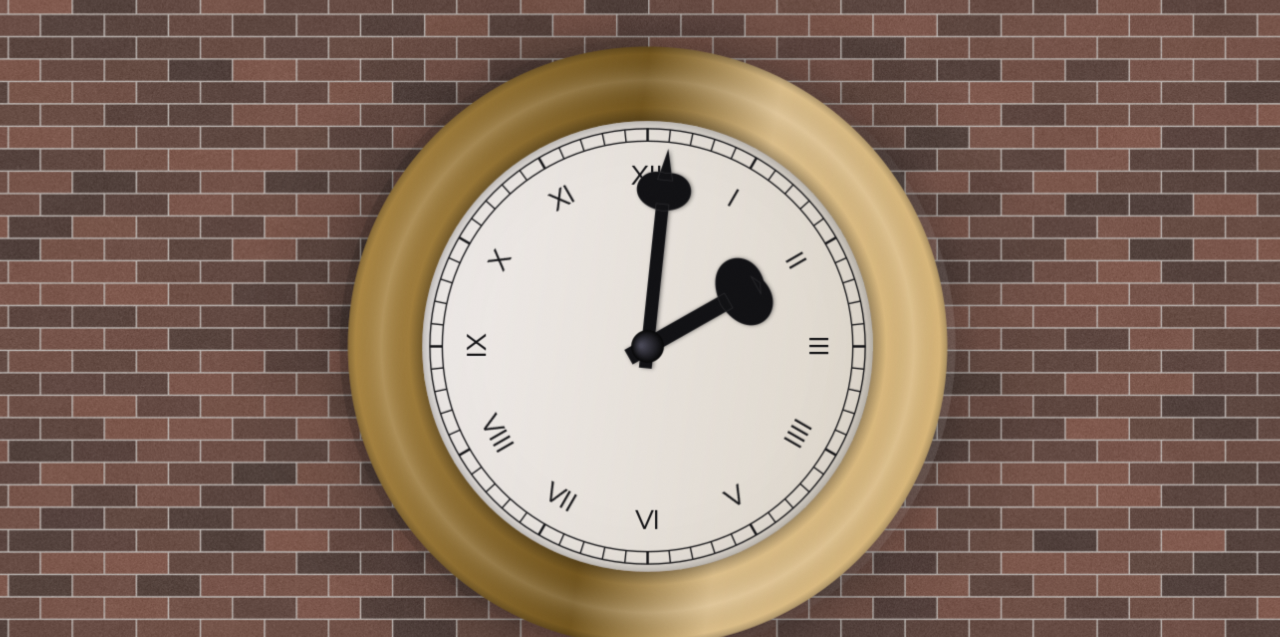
2:01
